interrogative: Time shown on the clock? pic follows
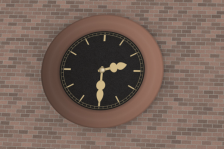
2:30
